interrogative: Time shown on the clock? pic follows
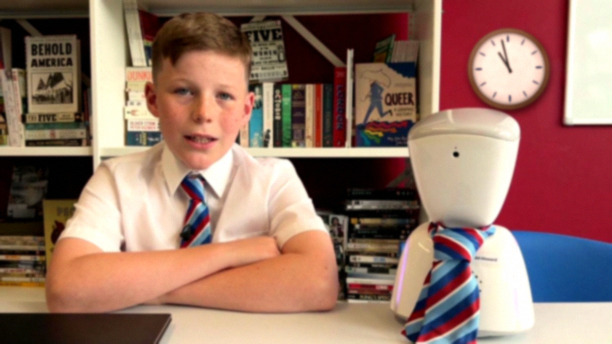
10:58
